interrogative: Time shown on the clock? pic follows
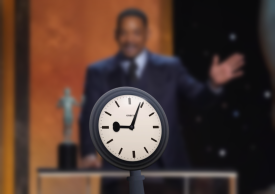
9:04
